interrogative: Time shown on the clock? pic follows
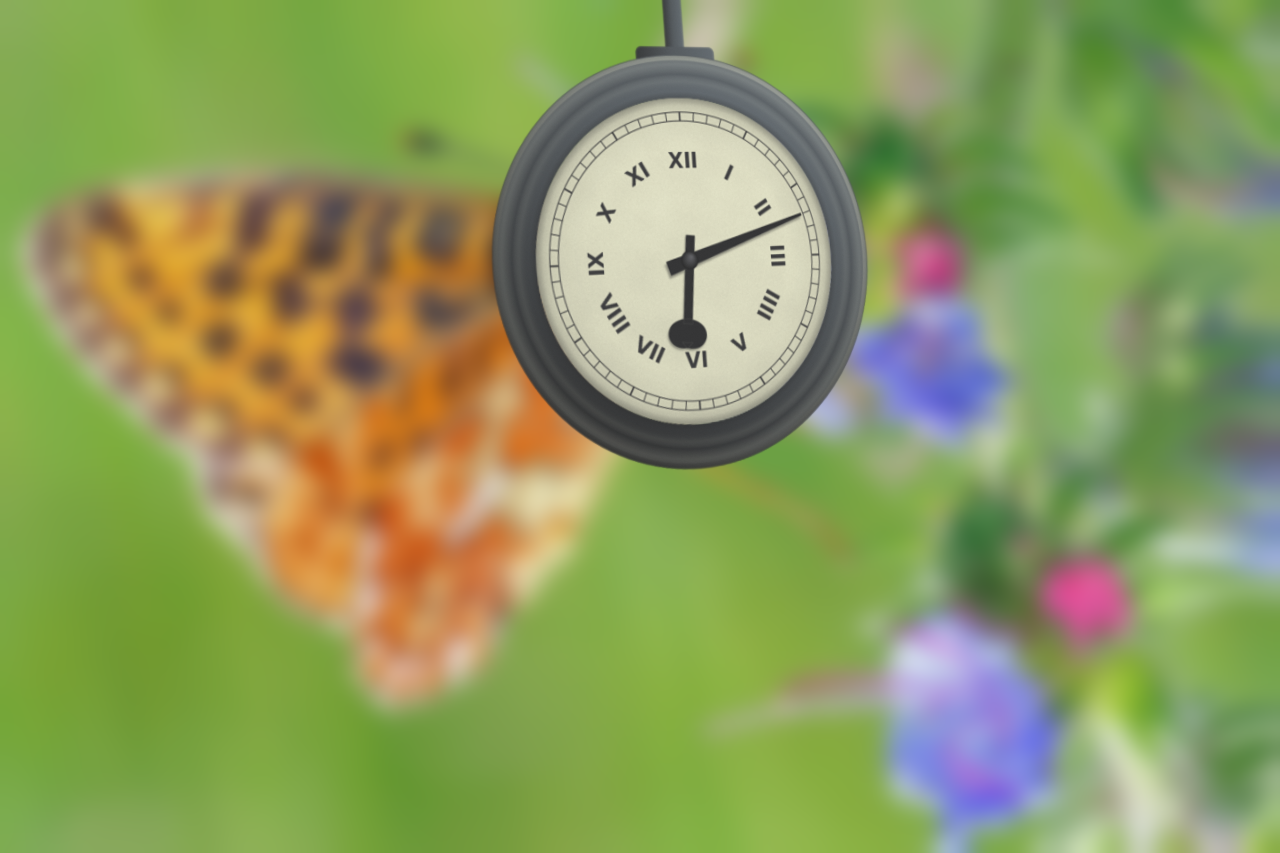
6:12
